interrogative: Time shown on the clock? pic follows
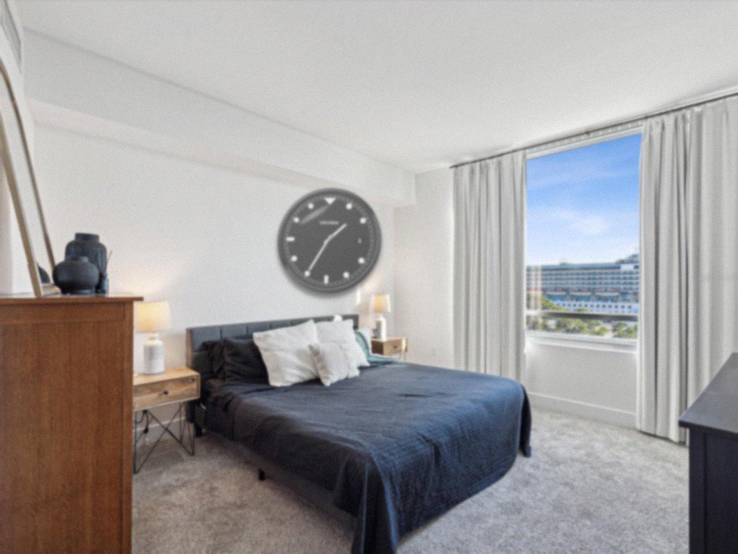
1:35
